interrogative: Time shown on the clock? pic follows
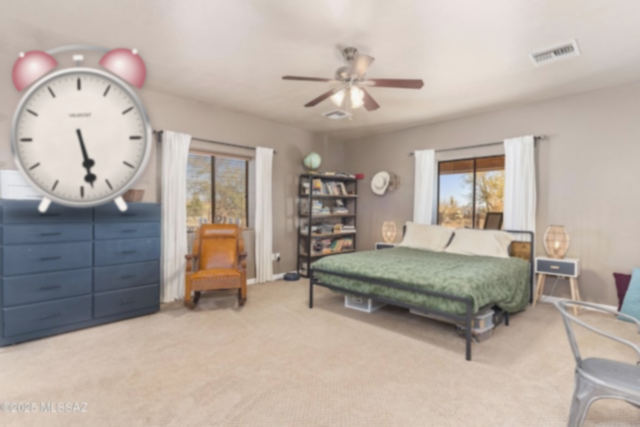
5:28
